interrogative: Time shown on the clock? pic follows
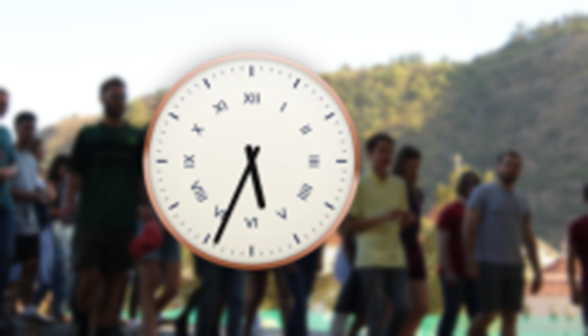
5:34
